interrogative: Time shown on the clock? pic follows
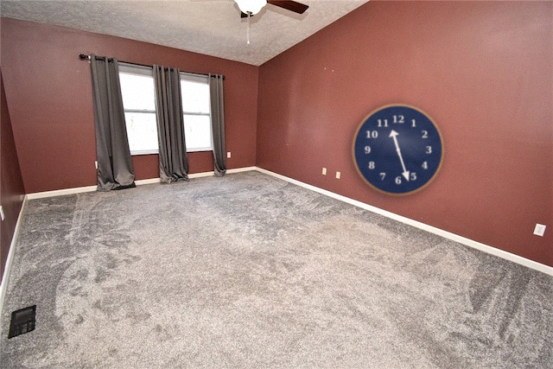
11:27
